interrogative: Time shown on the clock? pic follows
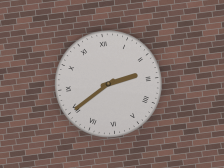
2:40
